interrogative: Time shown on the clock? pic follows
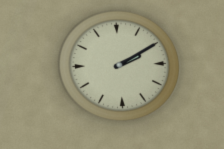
2:10
